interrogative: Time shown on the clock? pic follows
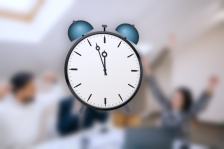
11:57
